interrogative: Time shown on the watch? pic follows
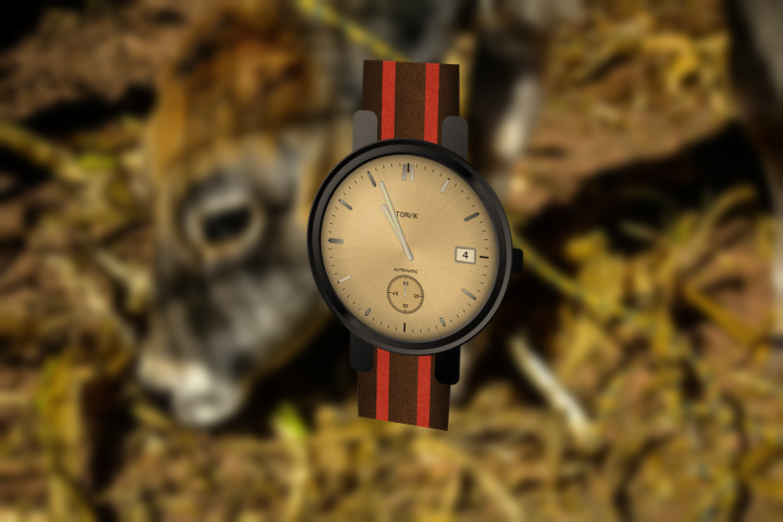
10:56
